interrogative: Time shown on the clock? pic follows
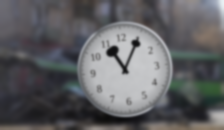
11:05
